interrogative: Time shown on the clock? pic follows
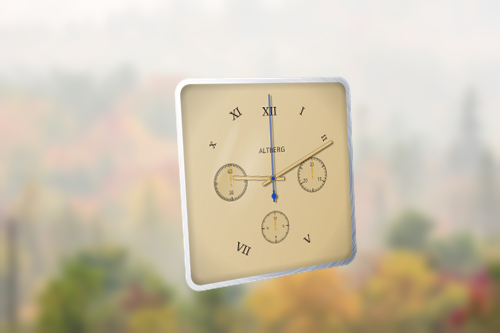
9:11
